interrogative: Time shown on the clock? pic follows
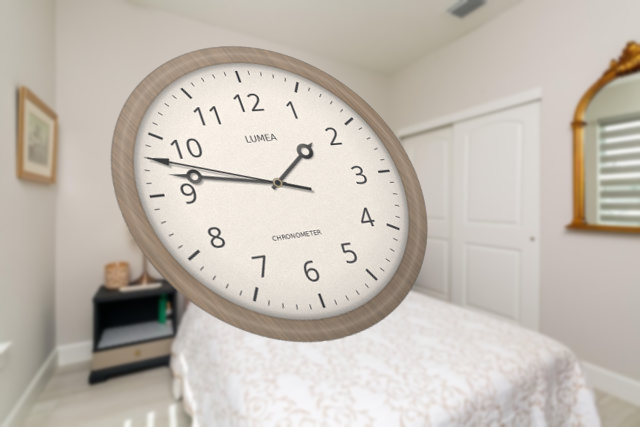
1:46:48
